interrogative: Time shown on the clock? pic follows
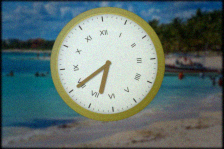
6:40
